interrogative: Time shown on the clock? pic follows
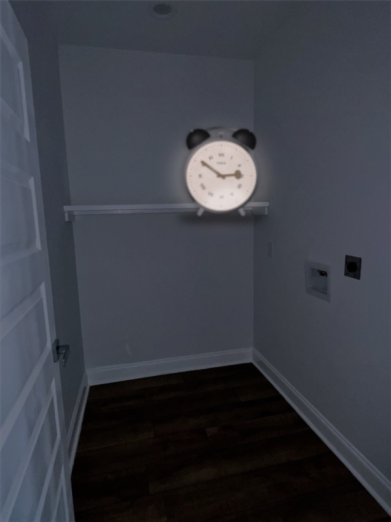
2:51
